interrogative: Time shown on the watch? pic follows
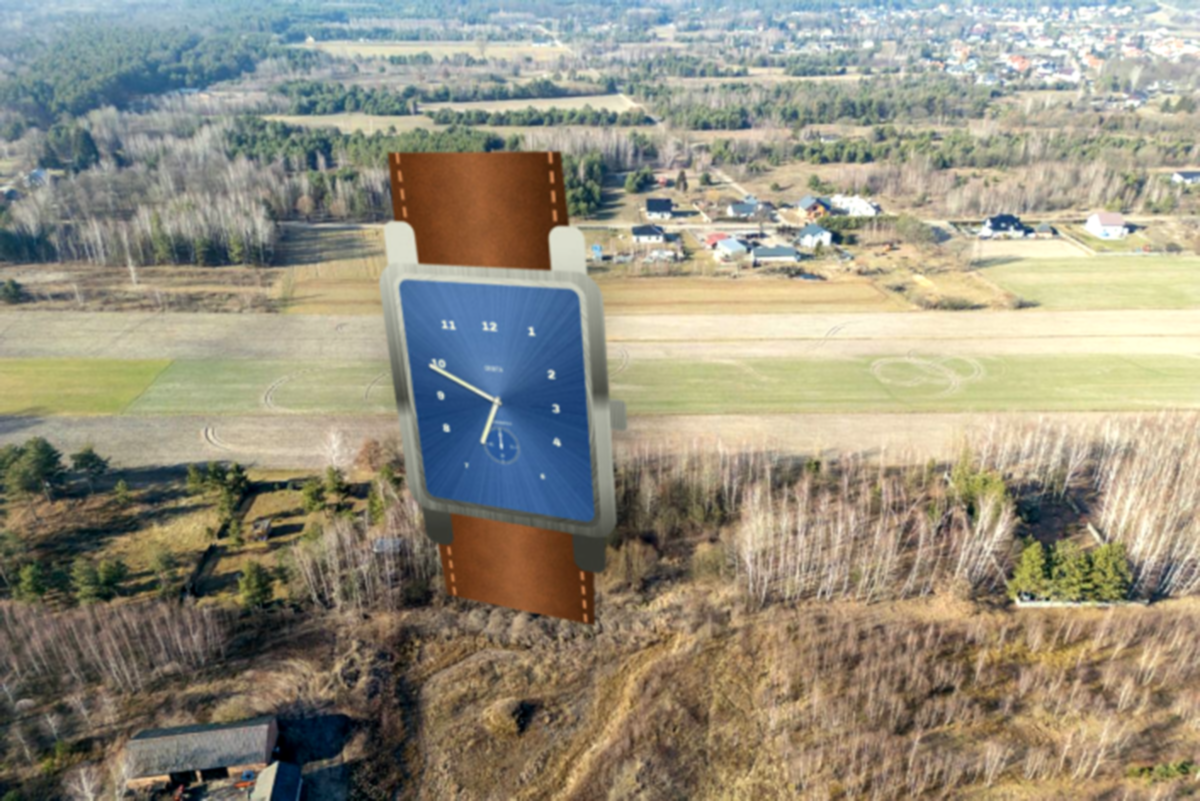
6:49
